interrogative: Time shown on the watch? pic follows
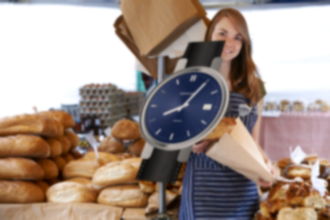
8:05
